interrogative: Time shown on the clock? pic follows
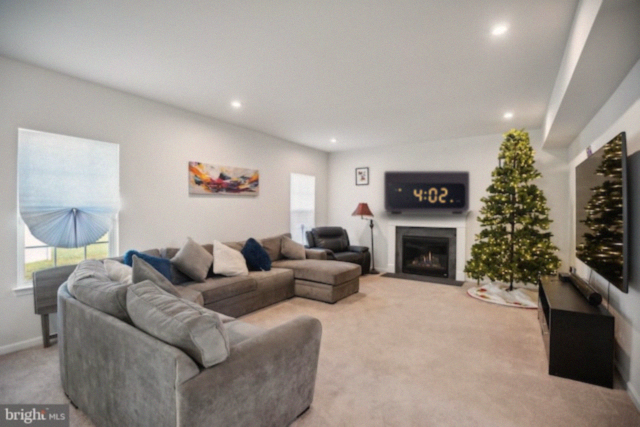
4:02
